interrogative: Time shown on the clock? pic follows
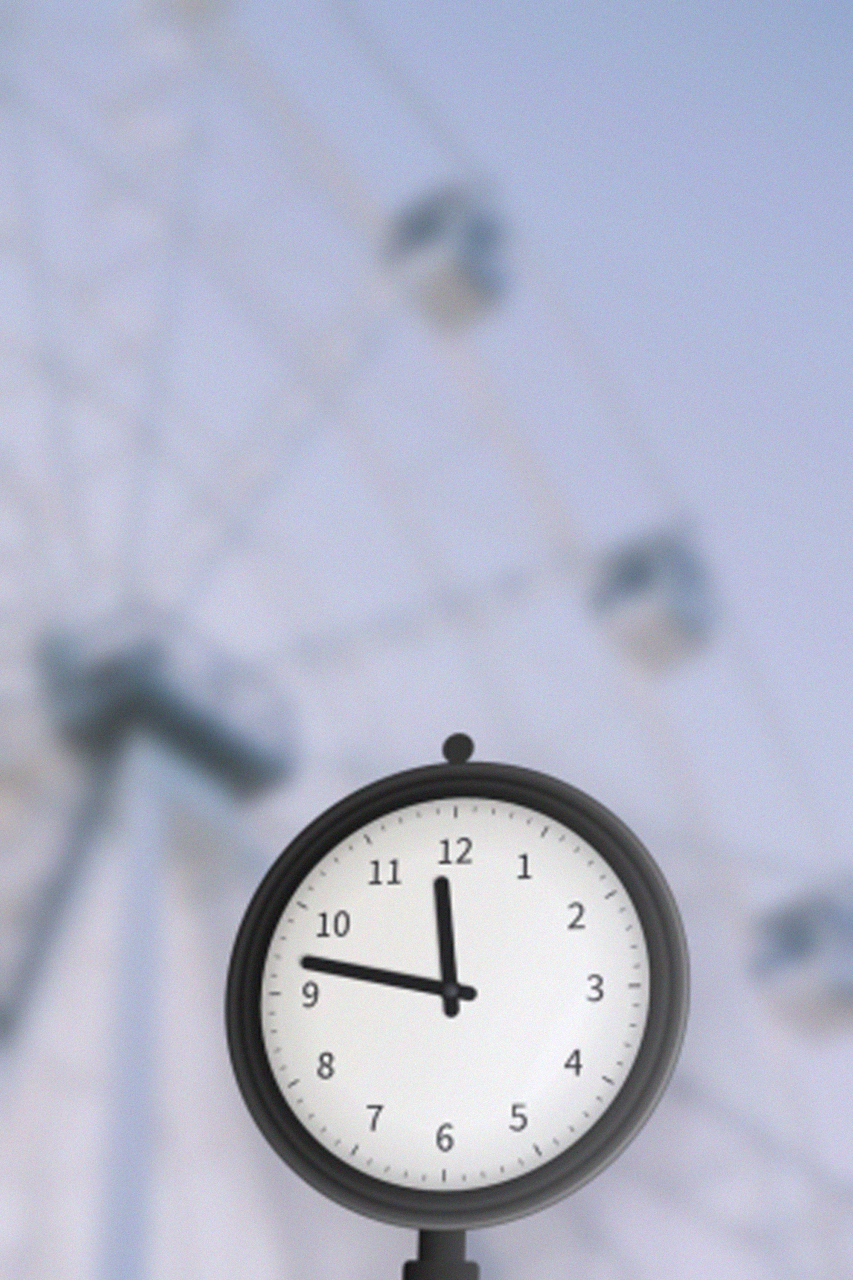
11:47
